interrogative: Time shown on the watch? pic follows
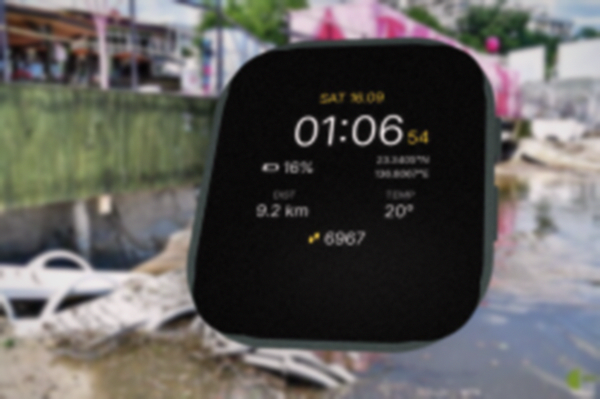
1:06
